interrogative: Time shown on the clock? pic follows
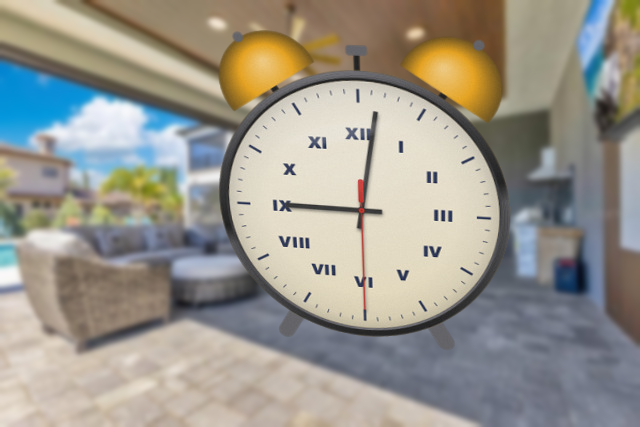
9:01:30
